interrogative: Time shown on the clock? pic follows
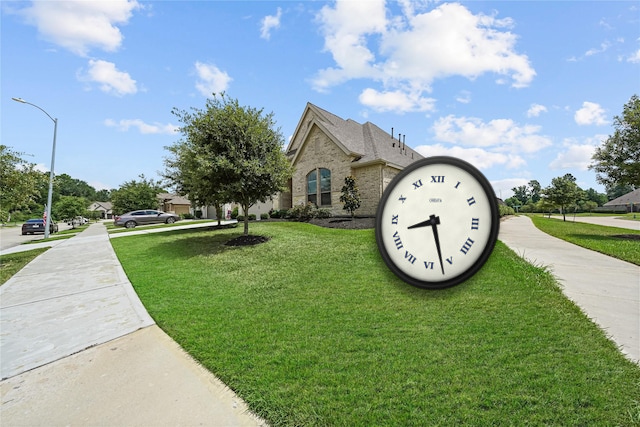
8:27
